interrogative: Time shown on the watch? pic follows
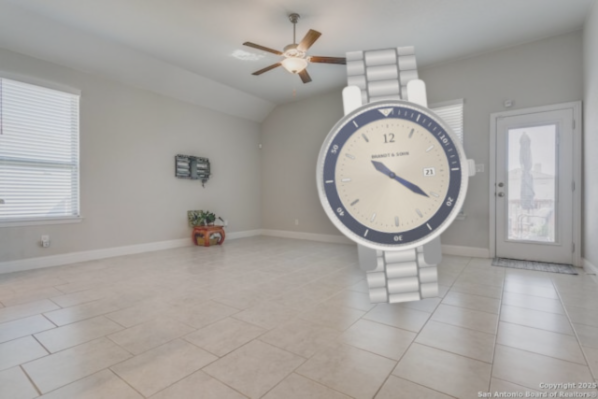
10:21
